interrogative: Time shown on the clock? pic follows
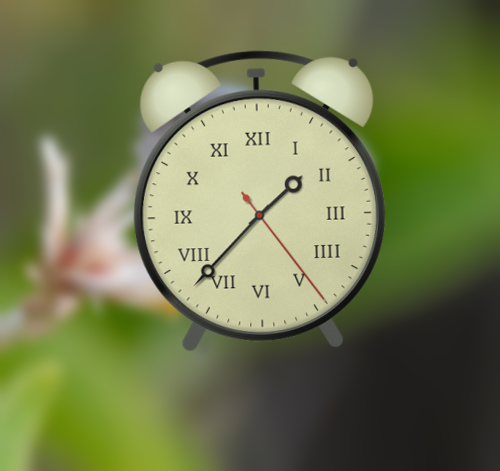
1:37:24
